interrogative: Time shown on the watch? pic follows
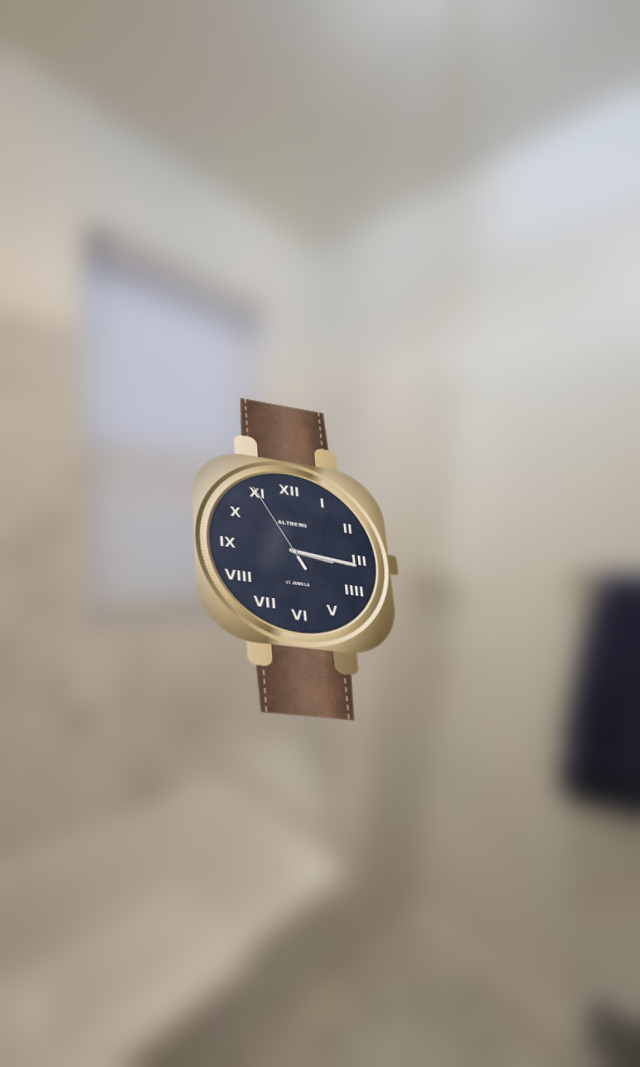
3:15:55
